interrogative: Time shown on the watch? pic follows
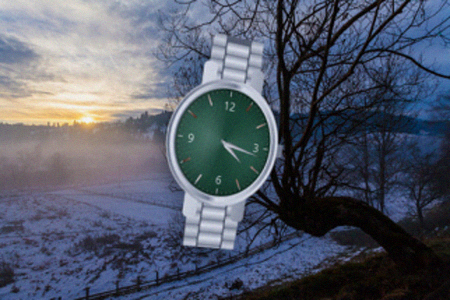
4:17
